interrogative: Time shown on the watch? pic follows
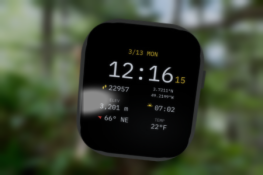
12:16:15
